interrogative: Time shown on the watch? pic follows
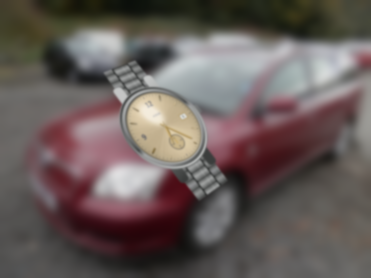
6:24
